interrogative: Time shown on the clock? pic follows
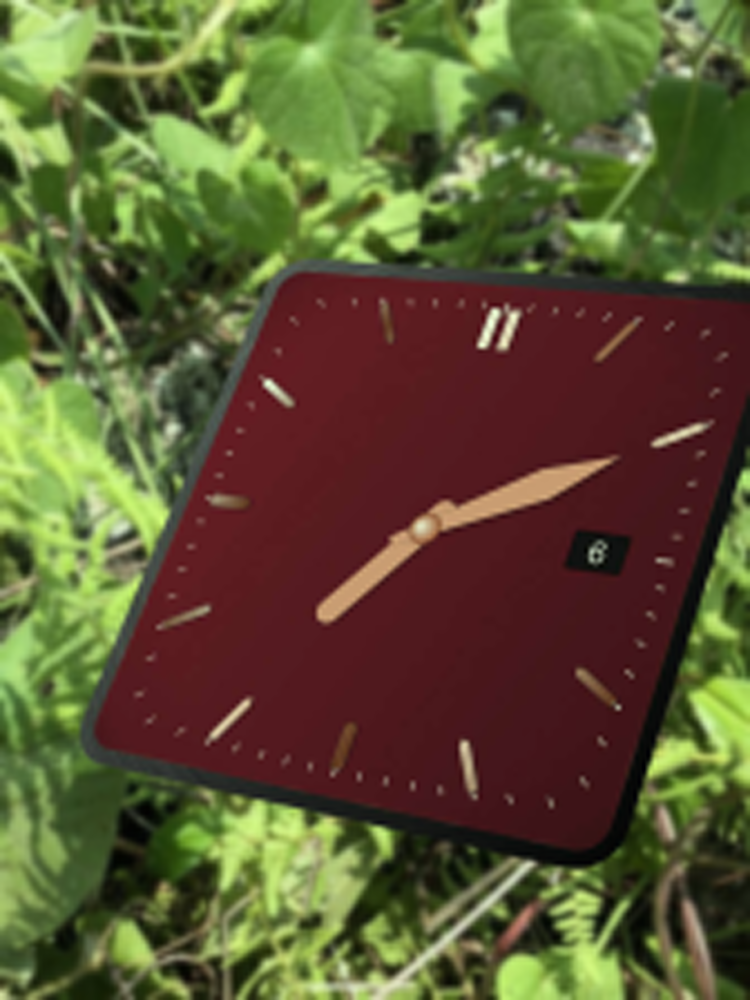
7:10
